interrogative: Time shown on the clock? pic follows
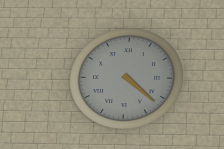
4:22
